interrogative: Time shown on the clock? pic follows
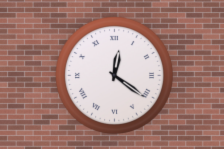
12:21
